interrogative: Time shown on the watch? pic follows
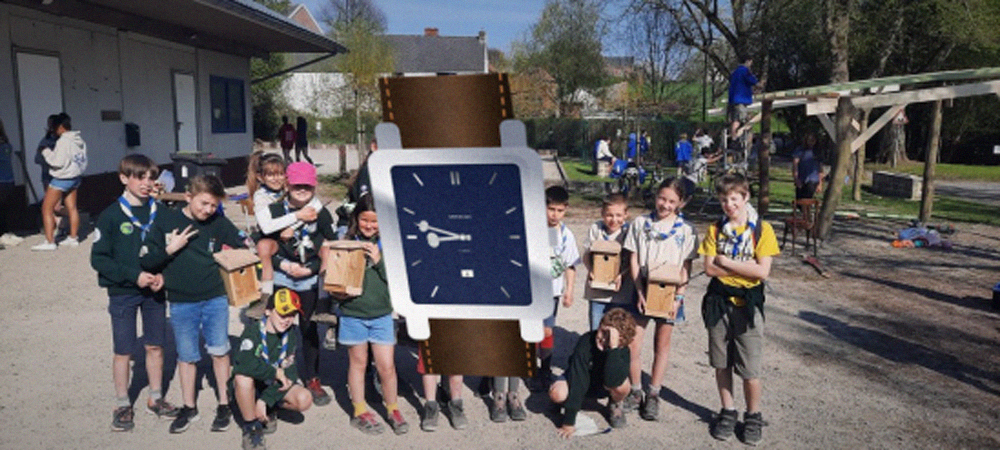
8:48
